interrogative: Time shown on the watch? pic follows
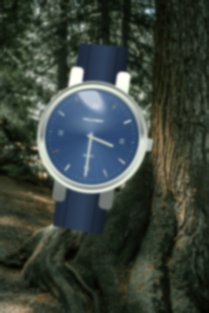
3:30
